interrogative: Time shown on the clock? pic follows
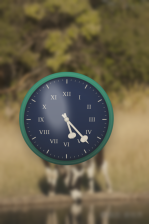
5:23
